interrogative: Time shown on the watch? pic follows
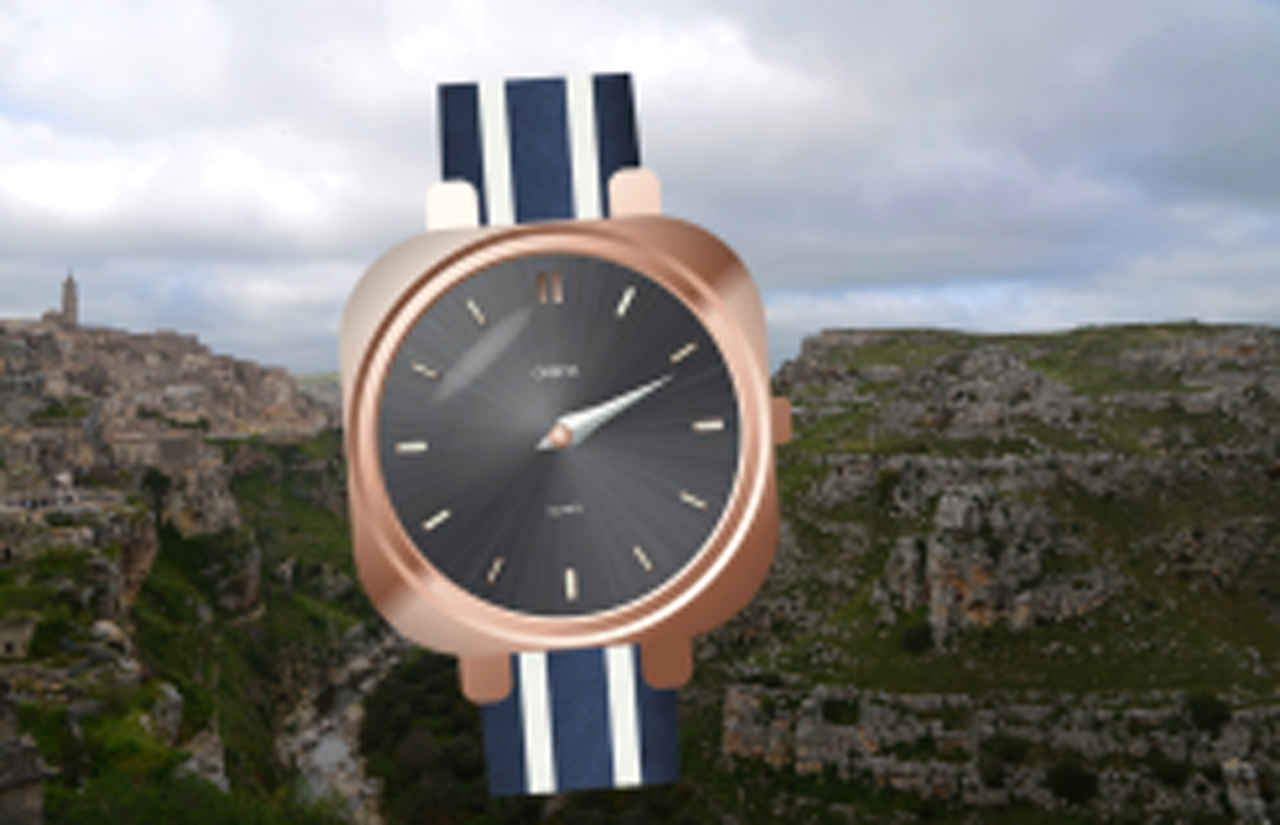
2:11
